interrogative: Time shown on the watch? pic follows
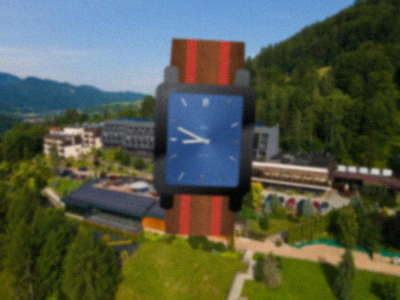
8:49
